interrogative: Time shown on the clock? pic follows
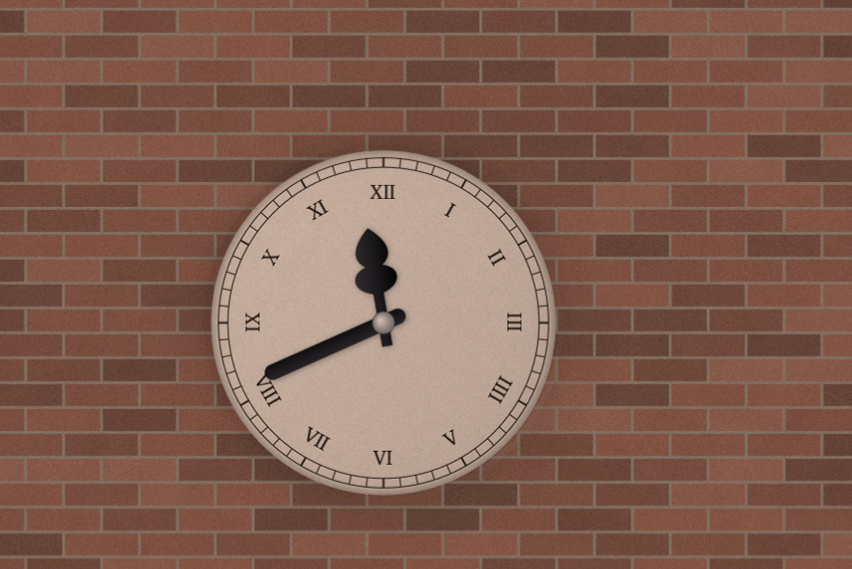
11:41
